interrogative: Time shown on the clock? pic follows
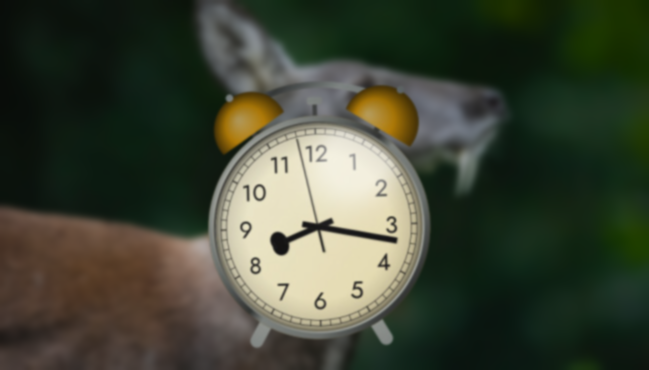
8:16:58
